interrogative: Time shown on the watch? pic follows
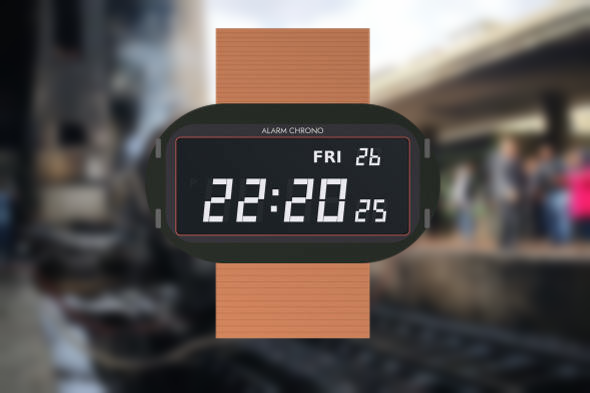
22:20:25
